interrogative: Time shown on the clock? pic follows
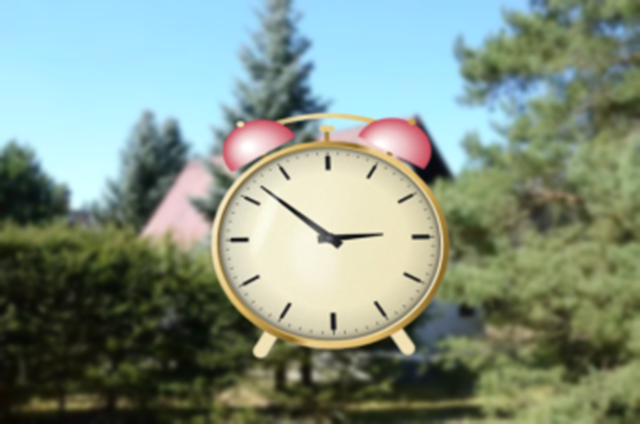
2:52
